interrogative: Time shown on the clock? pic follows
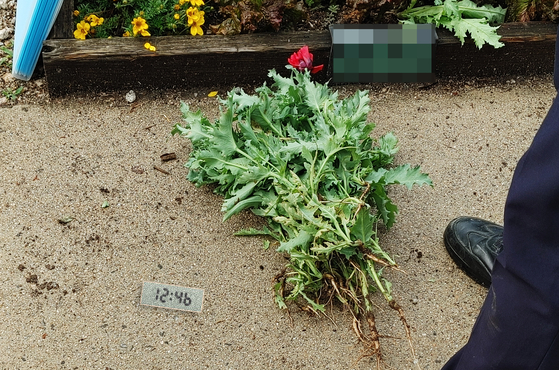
12:46
